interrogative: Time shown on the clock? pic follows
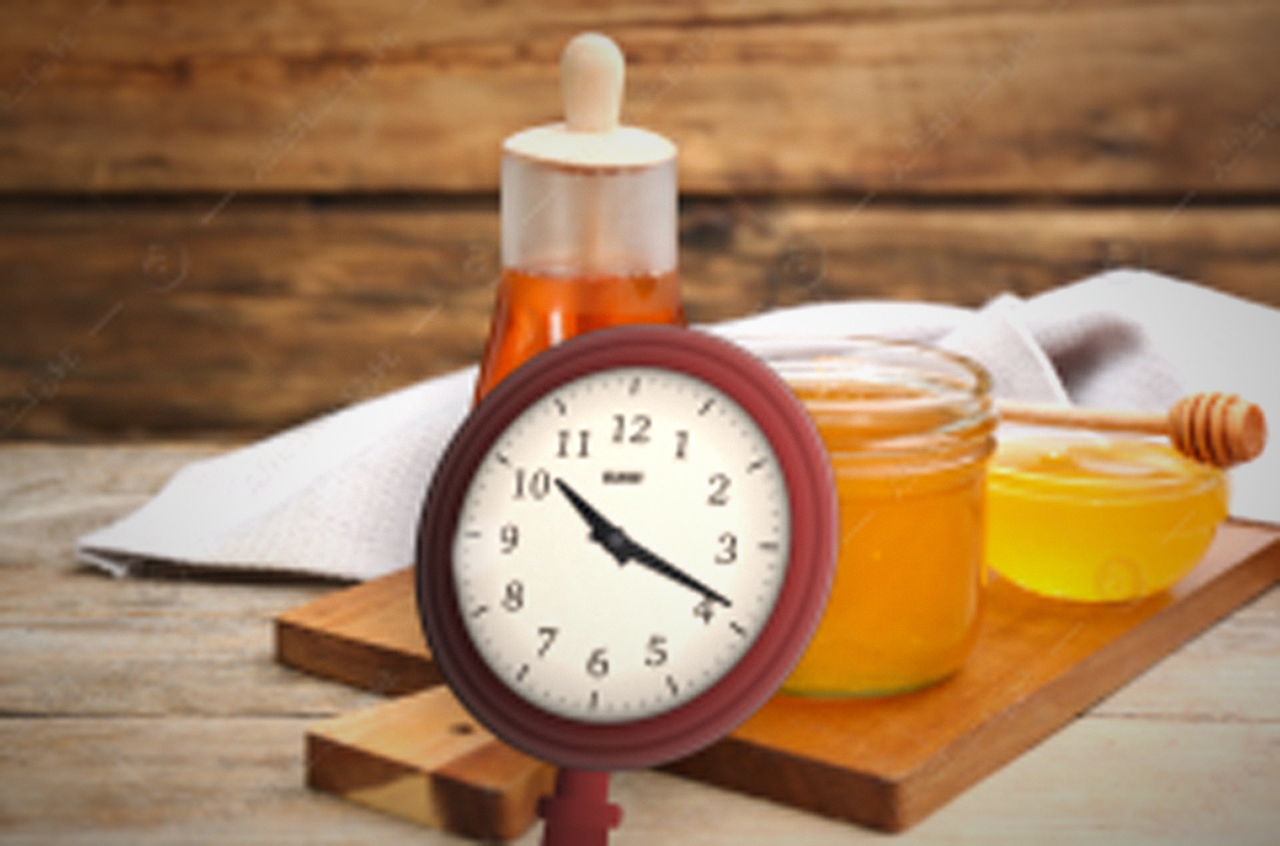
10:19
